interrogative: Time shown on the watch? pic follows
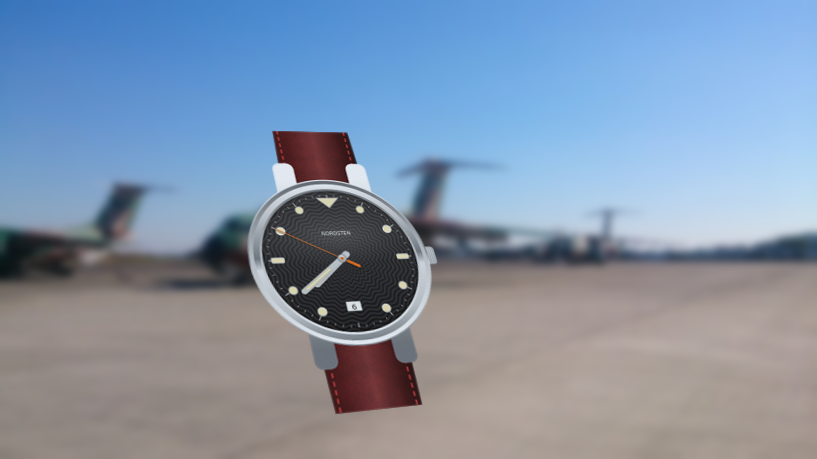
7:38:50
